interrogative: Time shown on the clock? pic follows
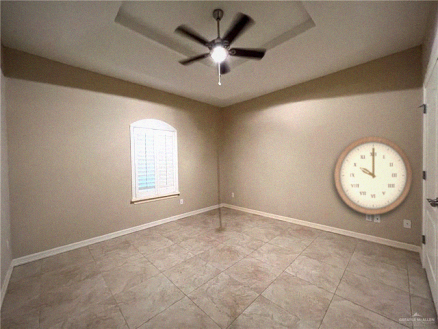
10:00
